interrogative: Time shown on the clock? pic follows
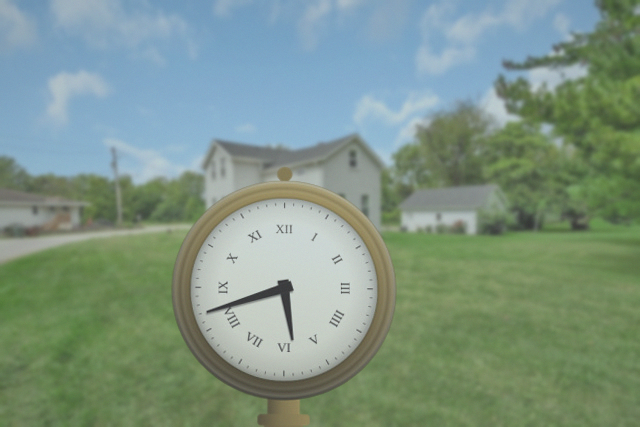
5:42
